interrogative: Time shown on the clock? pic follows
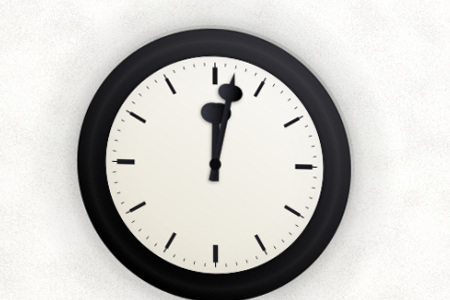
12:02
